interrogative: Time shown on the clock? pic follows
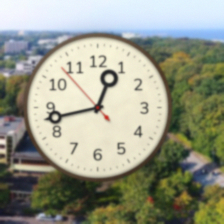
12:42:53
